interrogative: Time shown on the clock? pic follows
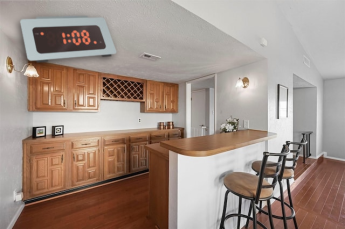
1:08
